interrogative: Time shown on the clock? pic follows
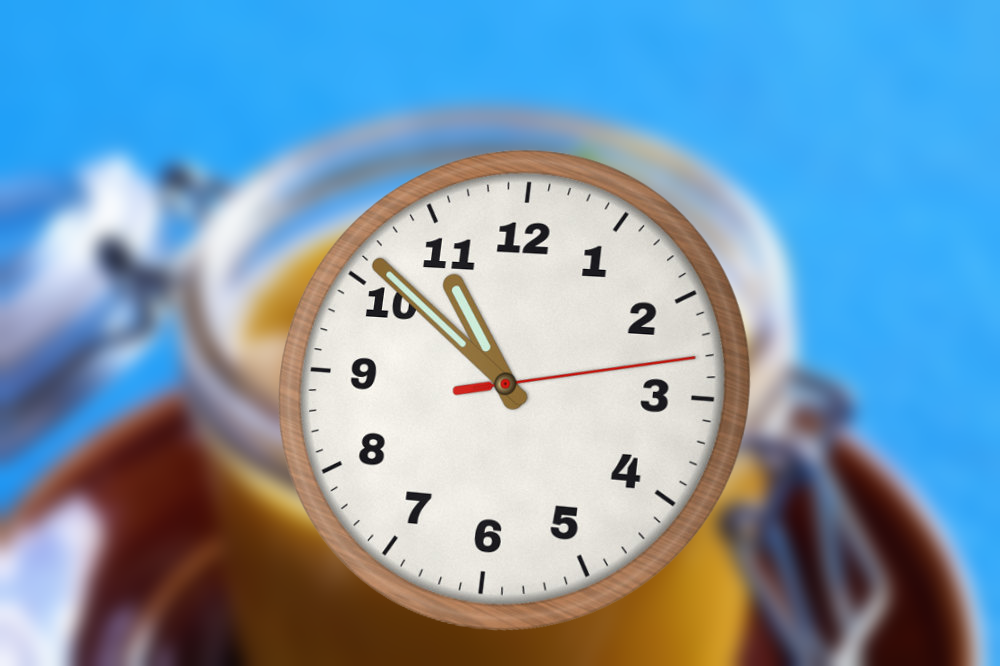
10:51:13
